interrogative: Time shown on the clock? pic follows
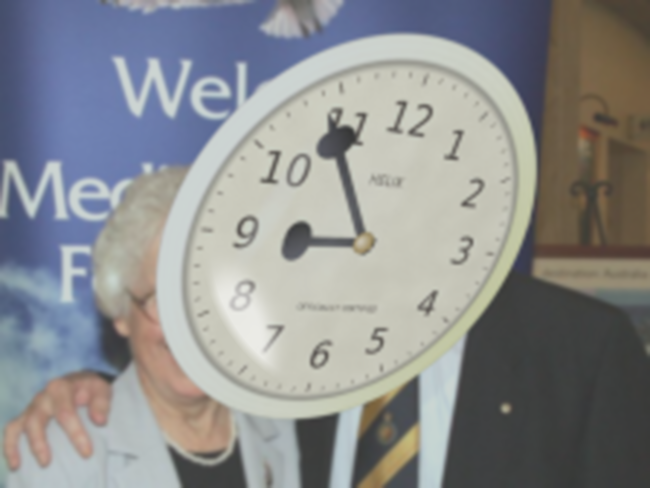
8:54
